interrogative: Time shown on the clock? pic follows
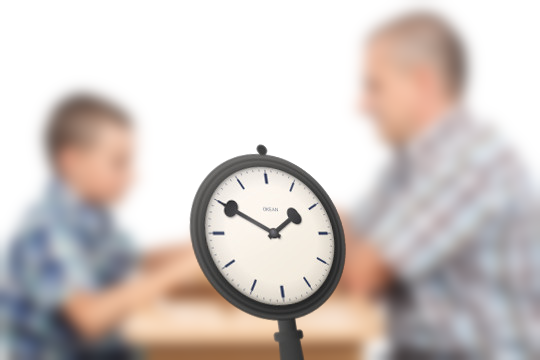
1:50
